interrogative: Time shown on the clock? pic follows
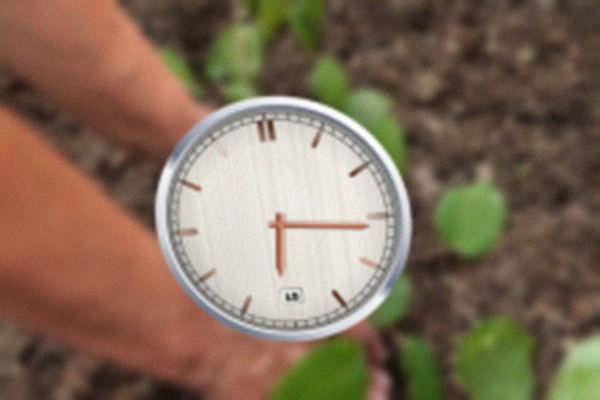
6:16
